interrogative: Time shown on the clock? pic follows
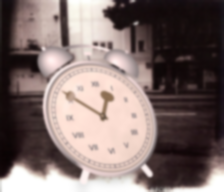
12:51
